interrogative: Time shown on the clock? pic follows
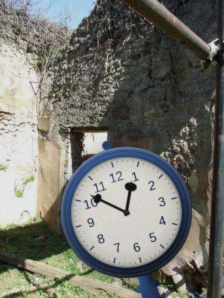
12:52
